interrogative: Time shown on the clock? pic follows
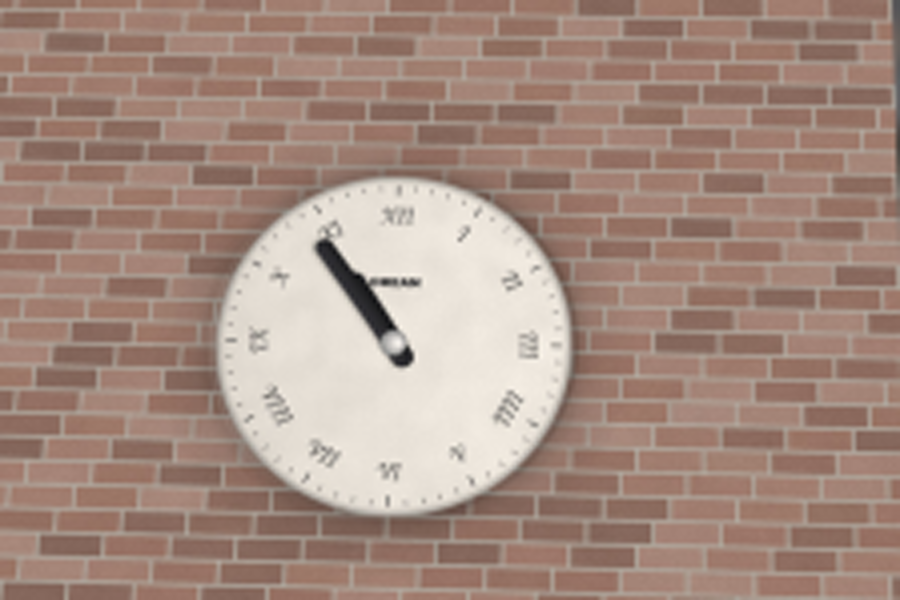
10:54
